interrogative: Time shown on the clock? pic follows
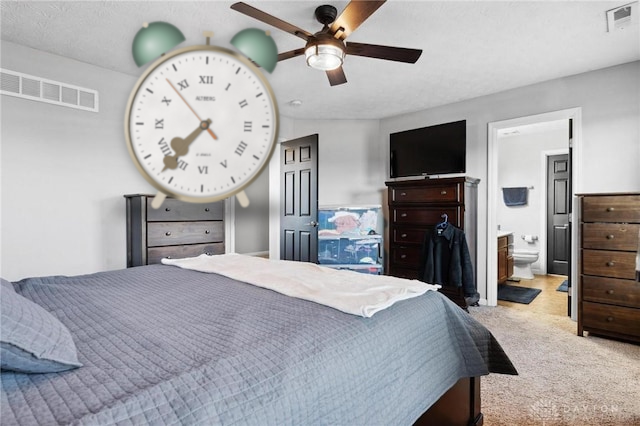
7:36:53
